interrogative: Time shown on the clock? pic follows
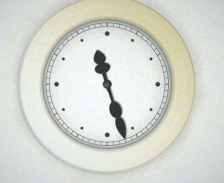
11:27
